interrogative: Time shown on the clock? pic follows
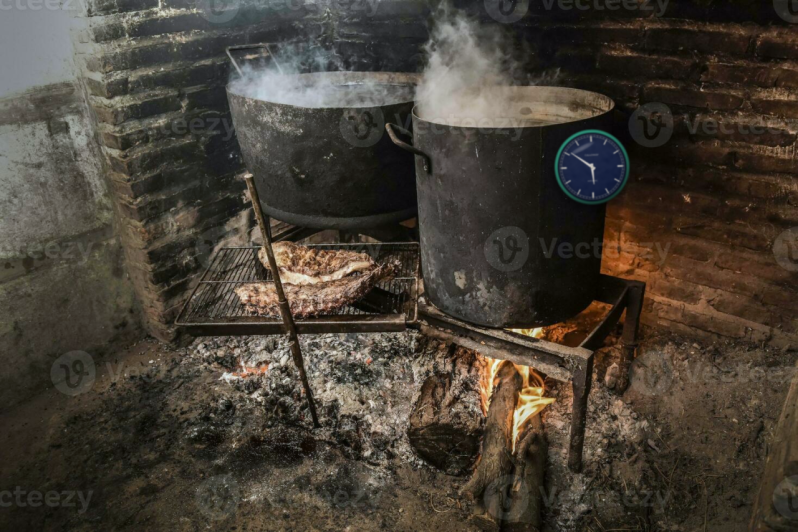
5:51
